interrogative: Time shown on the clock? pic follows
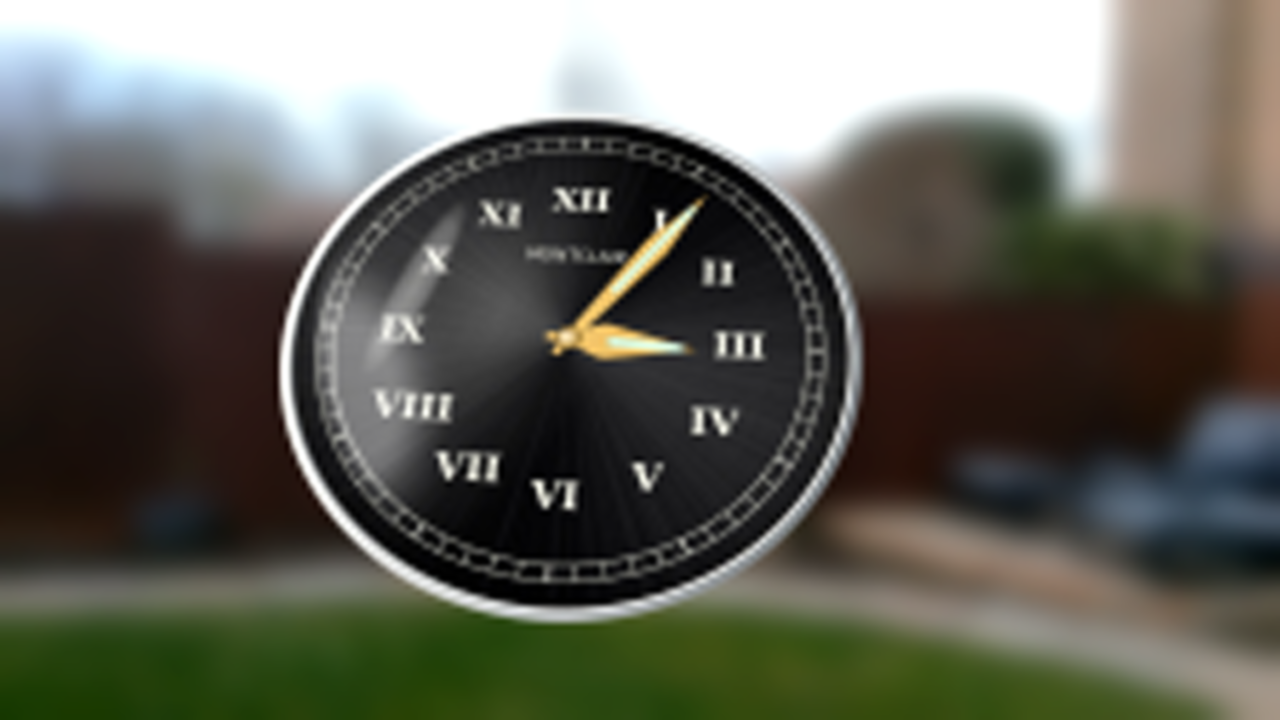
3:06
